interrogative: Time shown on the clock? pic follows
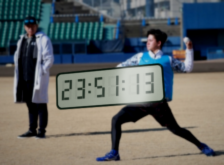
23:51:13
